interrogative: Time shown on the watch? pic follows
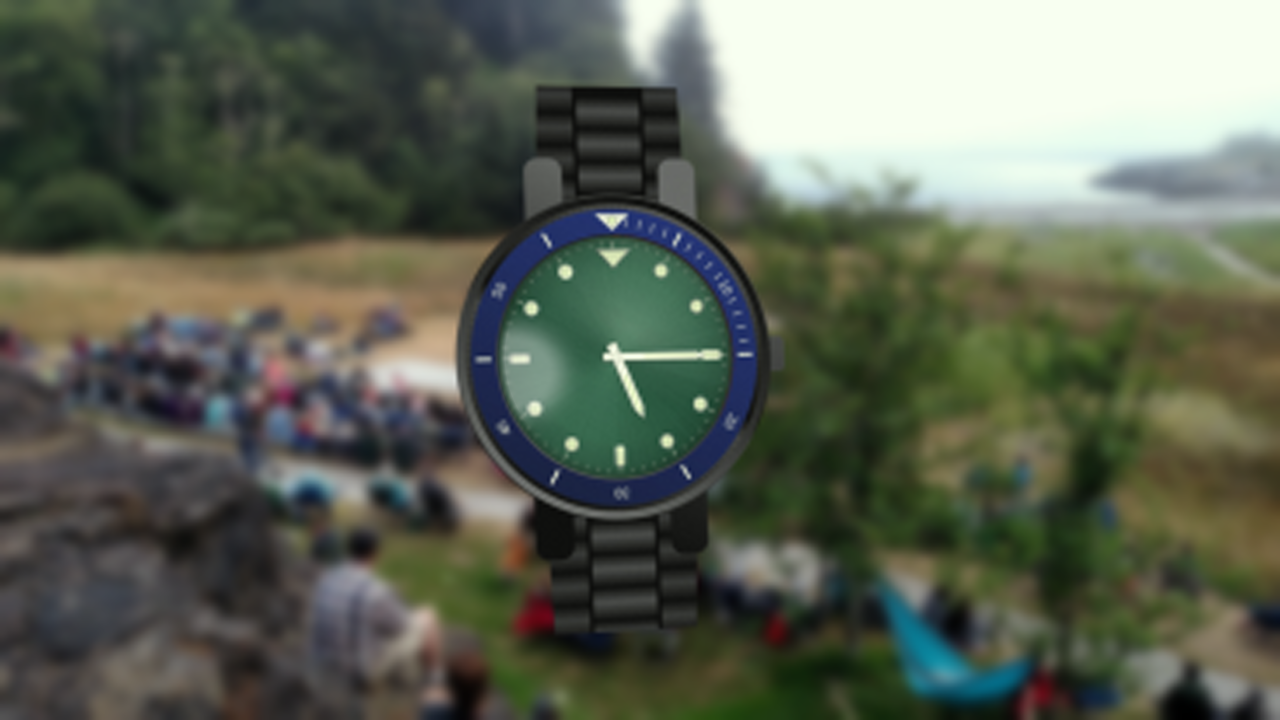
5:15
